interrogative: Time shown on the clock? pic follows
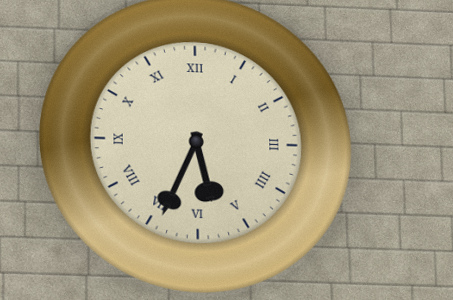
5:34
